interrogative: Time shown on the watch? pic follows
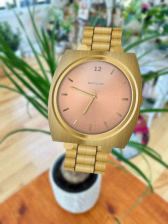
6:48
